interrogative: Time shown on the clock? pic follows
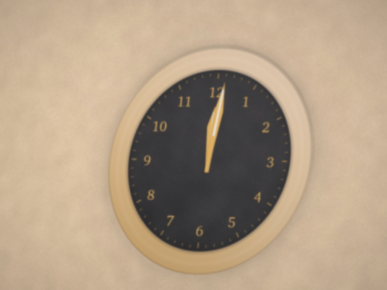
12:01
